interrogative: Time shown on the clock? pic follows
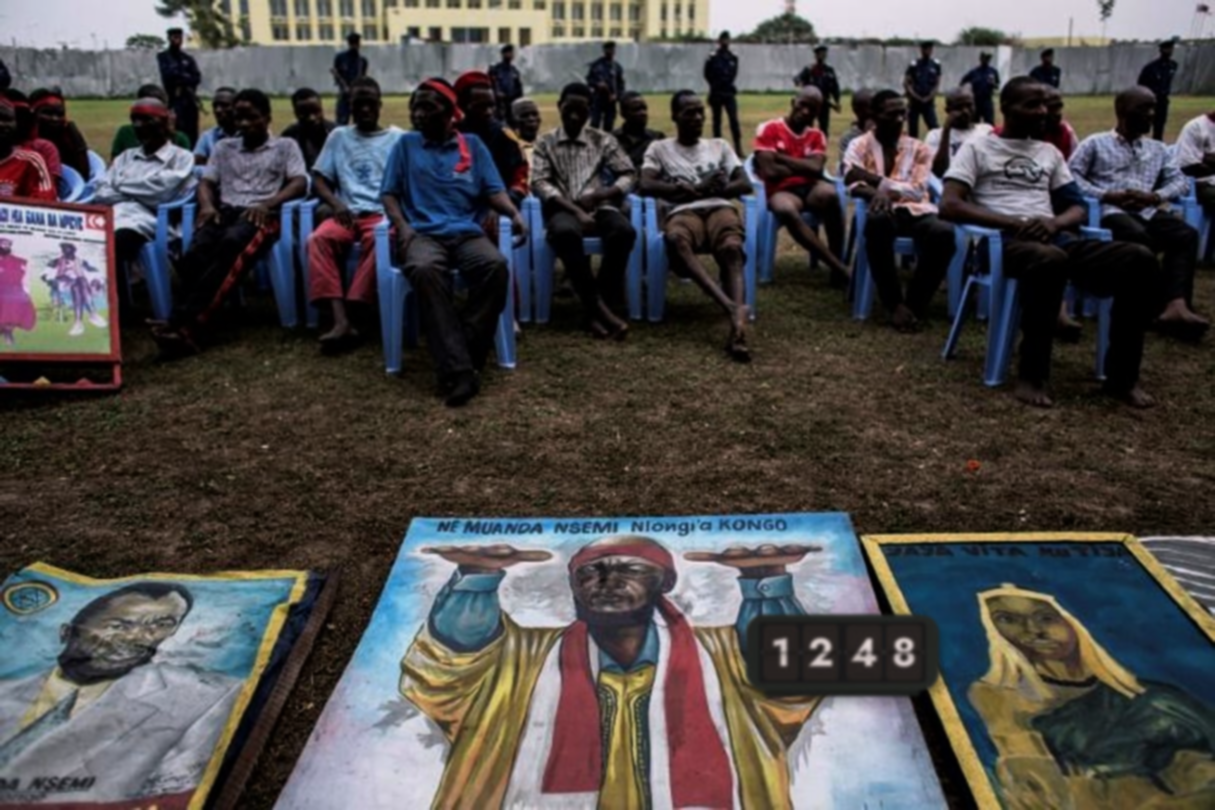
12:48
